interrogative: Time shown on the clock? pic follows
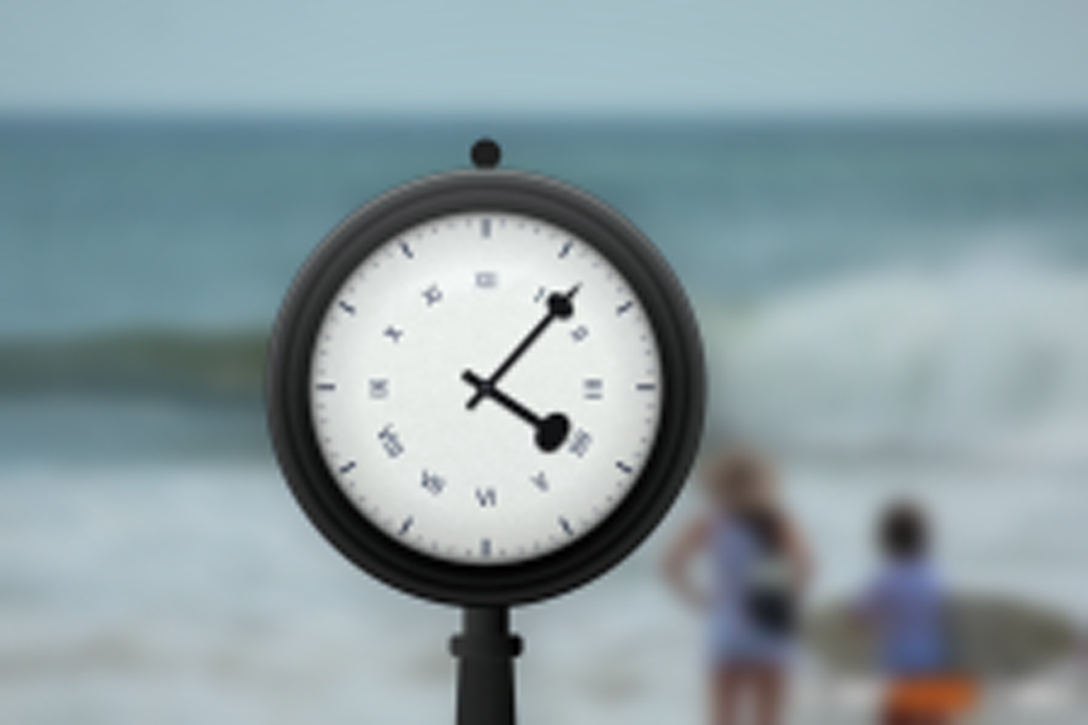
4:07
